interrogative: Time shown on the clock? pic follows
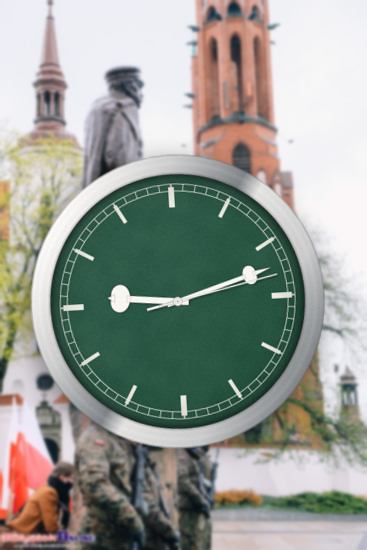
9:12:13
